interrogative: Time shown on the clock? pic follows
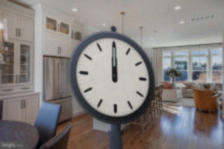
12:00
